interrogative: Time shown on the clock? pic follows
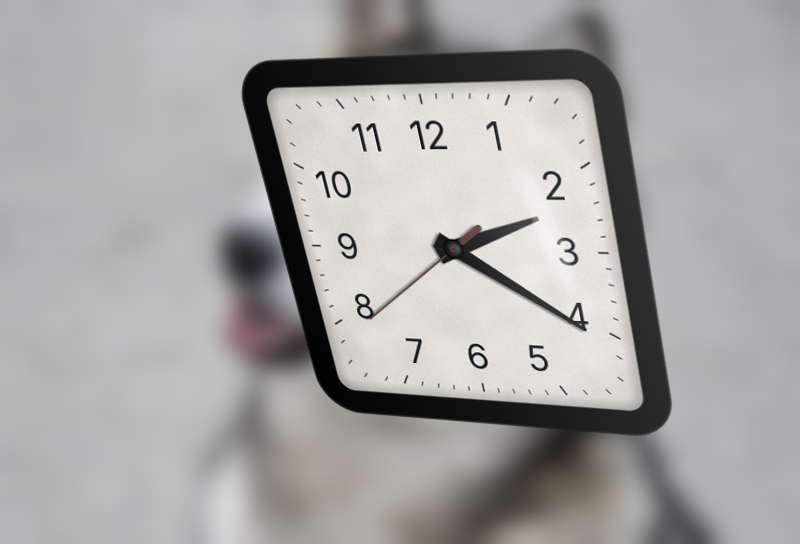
2:20:39
